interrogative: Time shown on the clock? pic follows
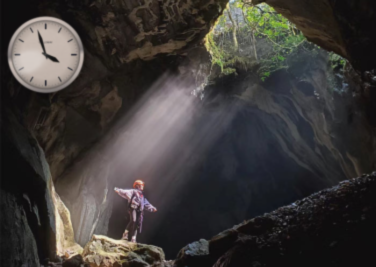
3:57
